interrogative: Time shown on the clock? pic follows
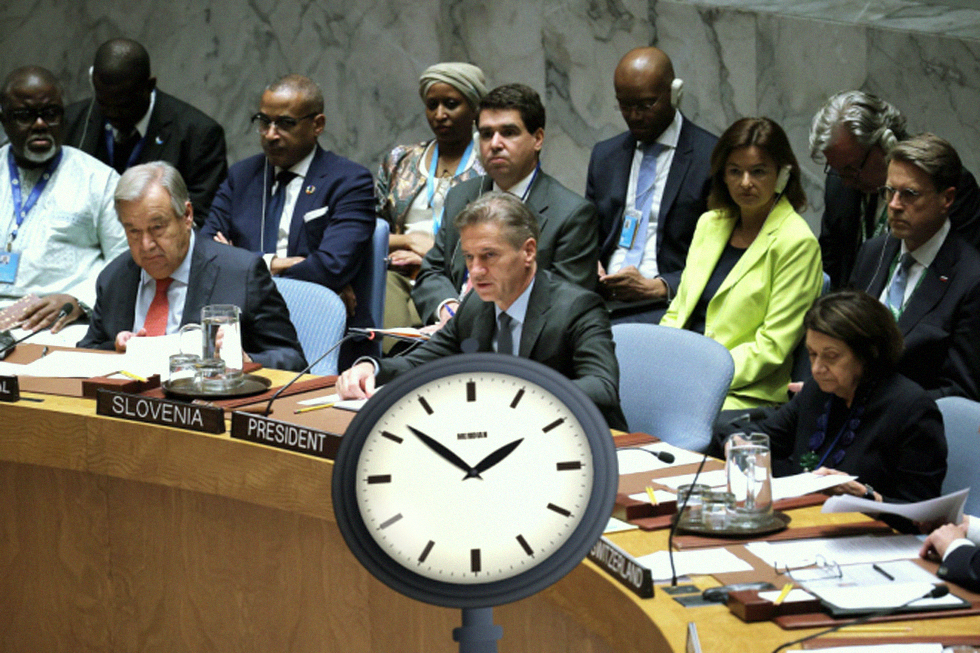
1:52
